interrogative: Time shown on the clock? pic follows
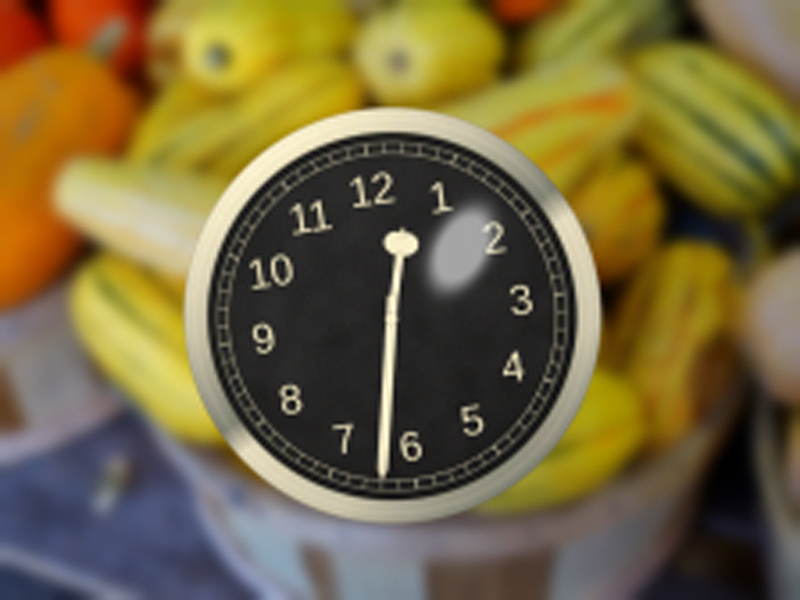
12:32
